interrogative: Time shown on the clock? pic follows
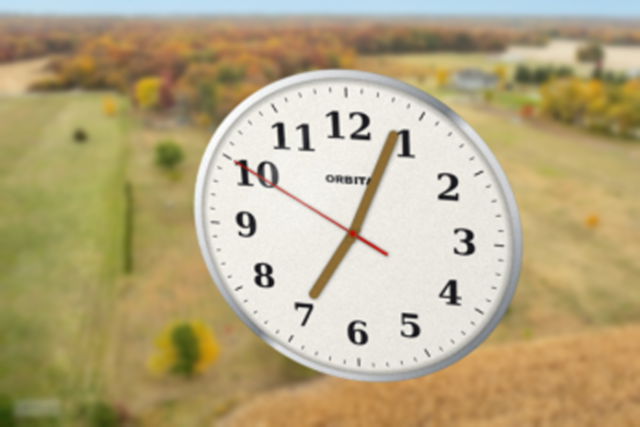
7:03:50
